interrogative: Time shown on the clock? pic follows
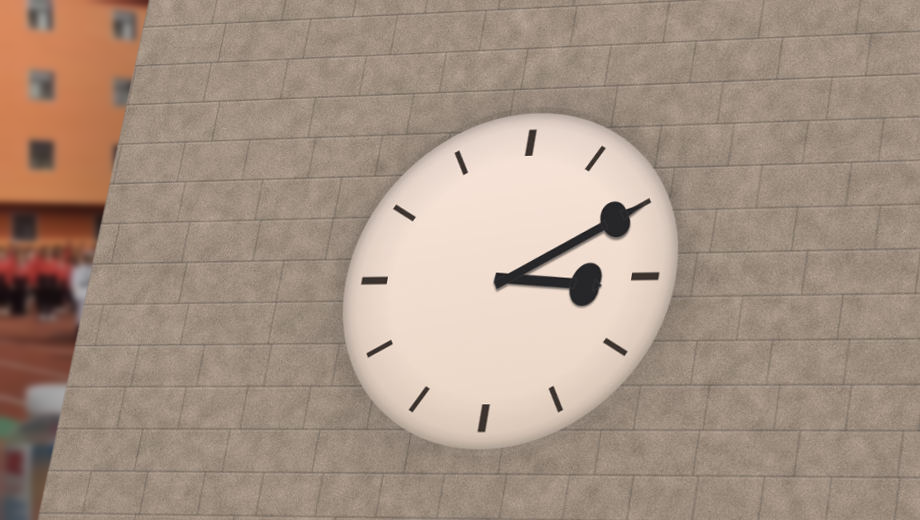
3:10
